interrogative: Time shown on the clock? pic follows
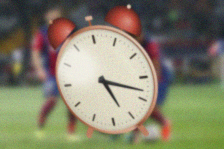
5:18
